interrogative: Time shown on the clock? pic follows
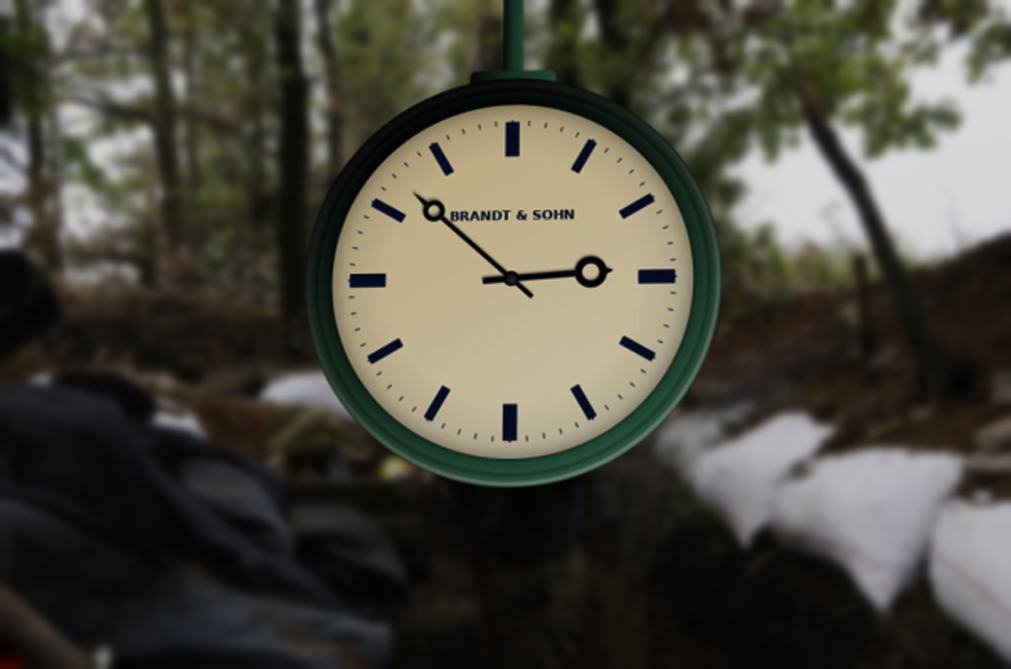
2:52
